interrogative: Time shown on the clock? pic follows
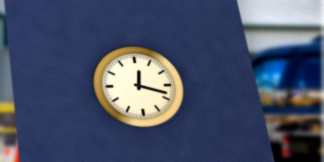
12:18
